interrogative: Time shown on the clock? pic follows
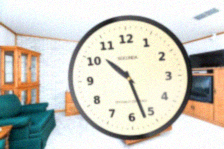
10:27
